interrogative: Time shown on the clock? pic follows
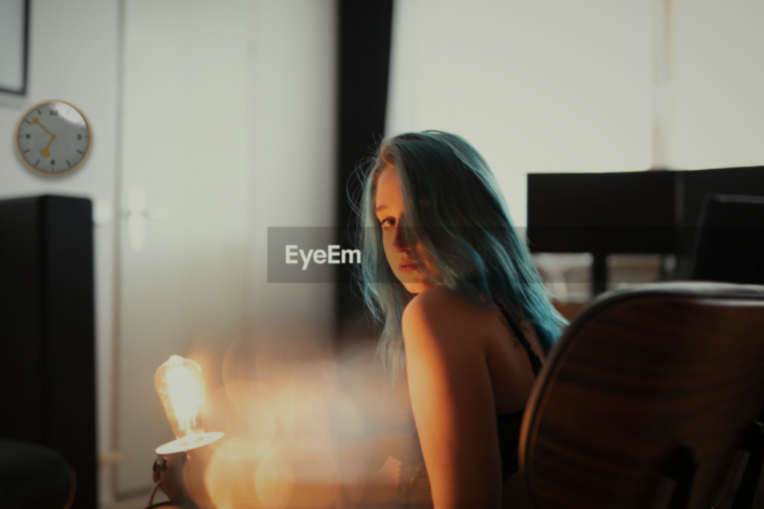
6:52
